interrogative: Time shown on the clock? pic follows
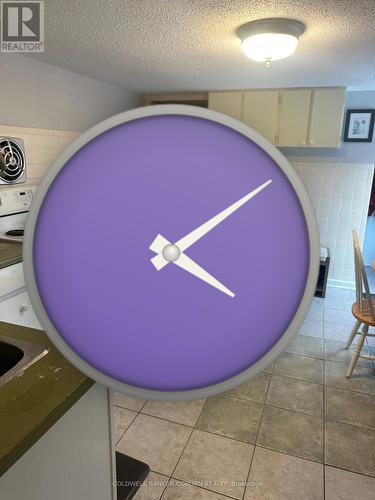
4:09
